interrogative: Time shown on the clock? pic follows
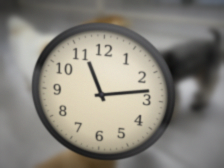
11:13
